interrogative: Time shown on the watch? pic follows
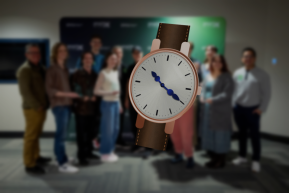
10:20
